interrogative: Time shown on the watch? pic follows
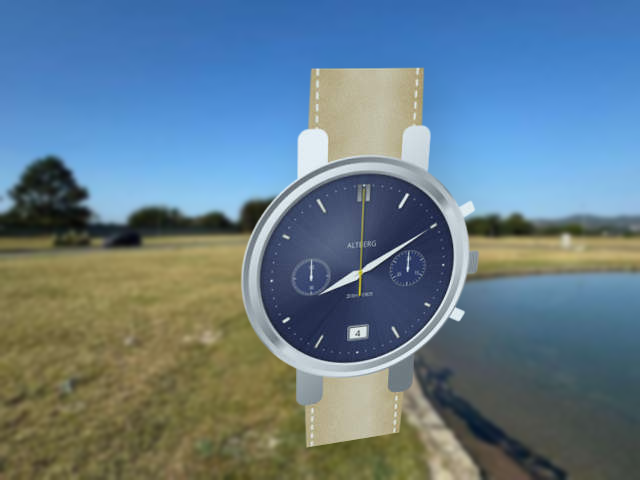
8:10
